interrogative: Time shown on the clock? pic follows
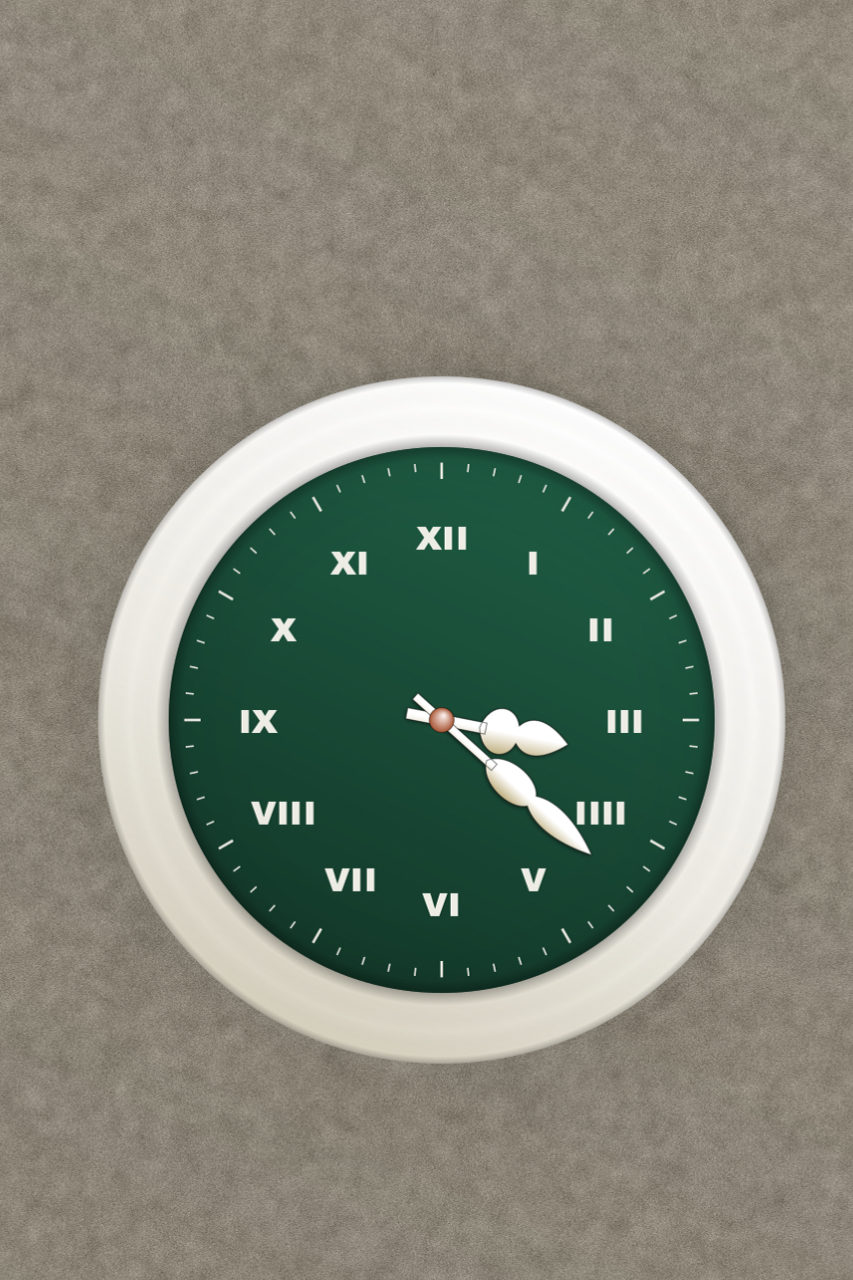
3:22
